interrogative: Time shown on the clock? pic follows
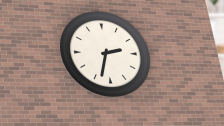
2:33
